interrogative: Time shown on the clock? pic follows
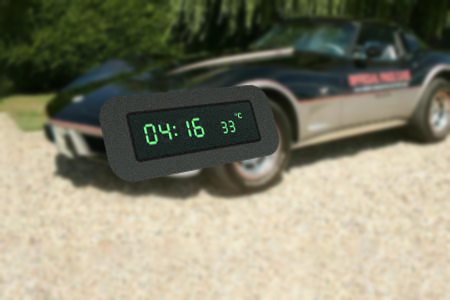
4:16
